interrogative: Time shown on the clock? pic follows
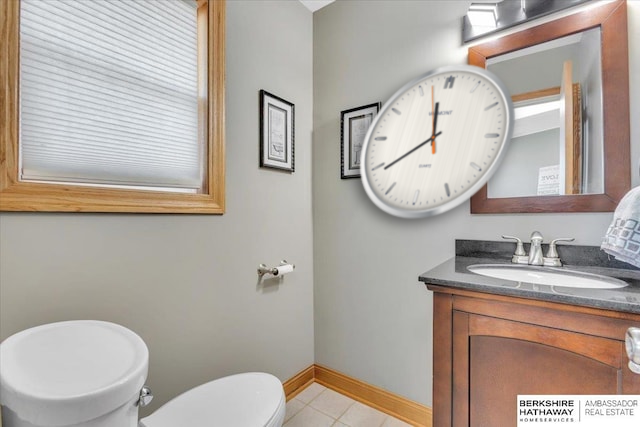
11:38:57
